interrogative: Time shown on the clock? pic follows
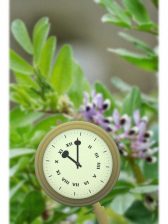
11:04
